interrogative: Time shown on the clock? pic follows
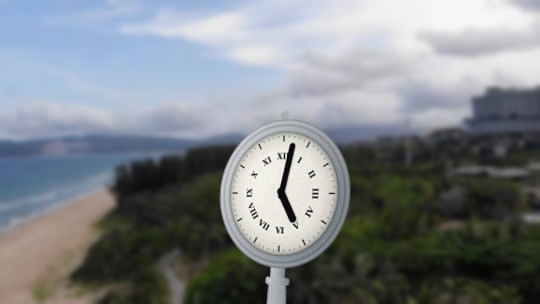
5:02
